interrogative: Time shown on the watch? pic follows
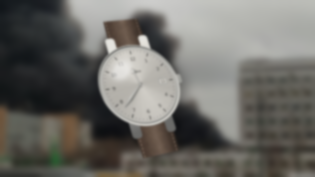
11:38
